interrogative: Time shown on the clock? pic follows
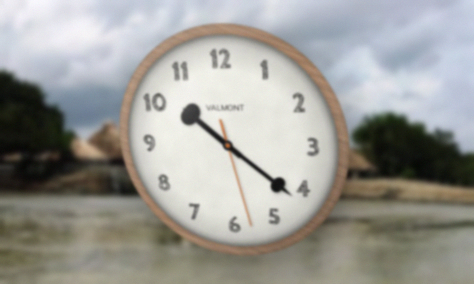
10:21:28
